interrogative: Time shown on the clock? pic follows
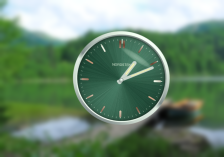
1:11
